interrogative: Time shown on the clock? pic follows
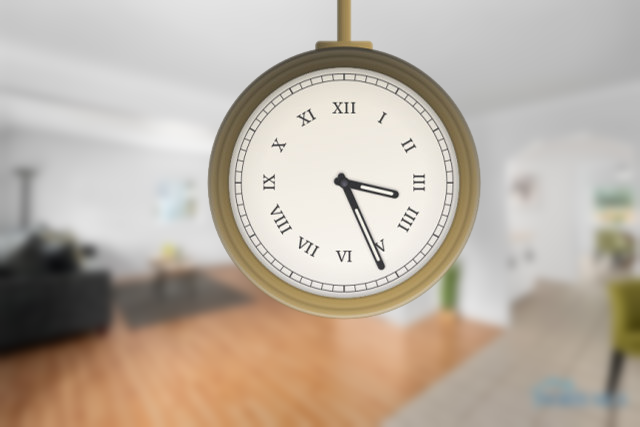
3:26
